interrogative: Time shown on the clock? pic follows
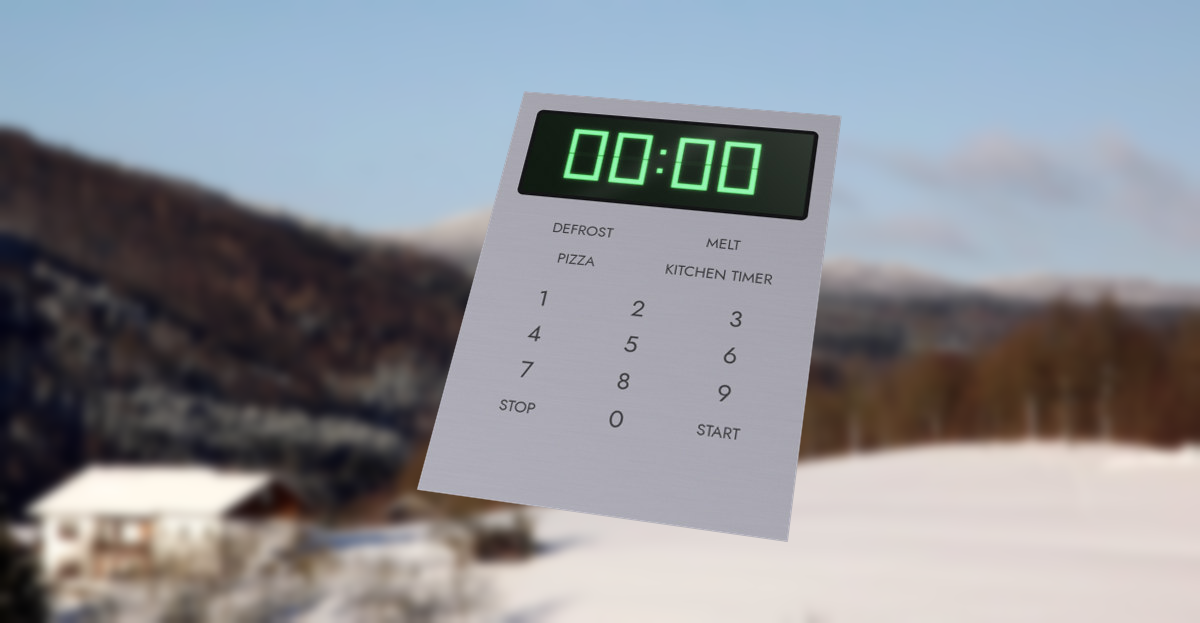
0:00
